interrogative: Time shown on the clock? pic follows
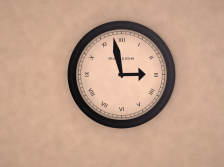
2:58
